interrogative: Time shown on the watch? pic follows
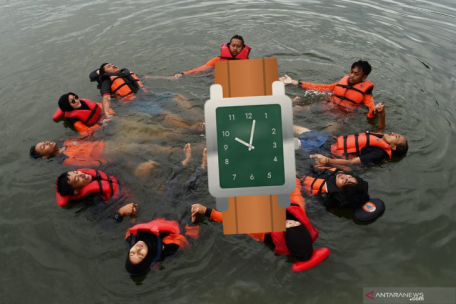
10:02
